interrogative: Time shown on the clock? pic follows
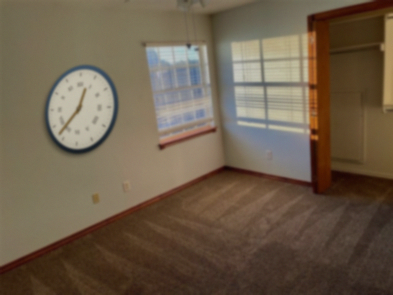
12:37
